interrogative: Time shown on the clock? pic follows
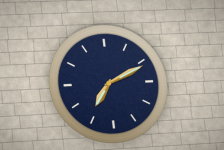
7:11
